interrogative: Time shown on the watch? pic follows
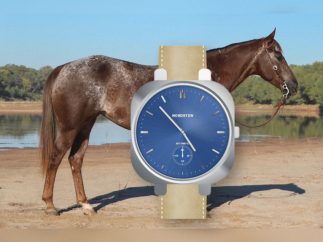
4:53
